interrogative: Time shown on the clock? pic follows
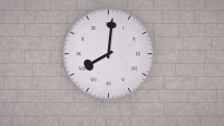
8:01
